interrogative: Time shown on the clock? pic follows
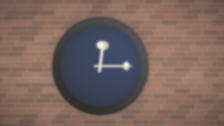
12:15
